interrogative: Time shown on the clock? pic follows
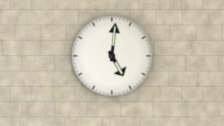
5:01
